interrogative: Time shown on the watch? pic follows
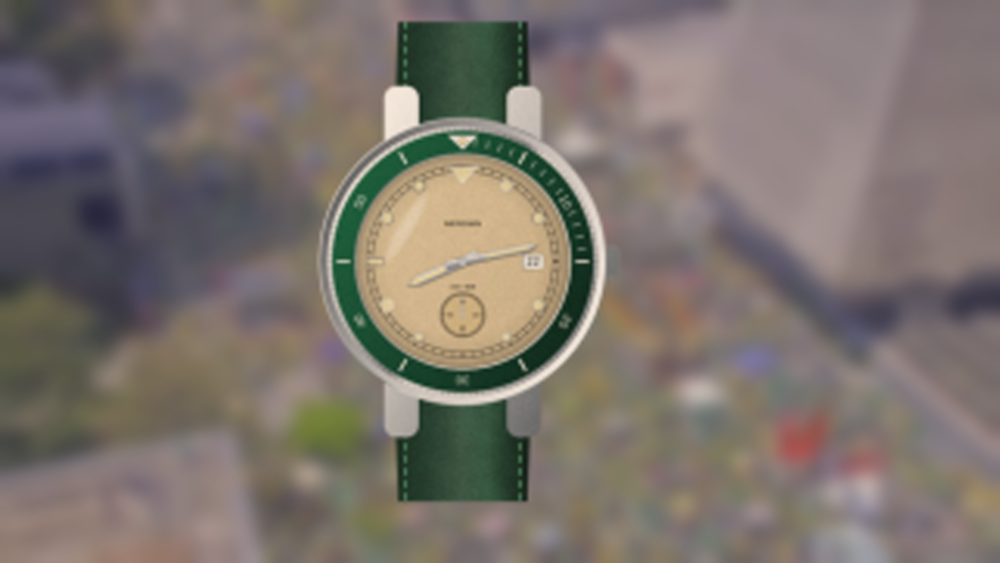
8:13
